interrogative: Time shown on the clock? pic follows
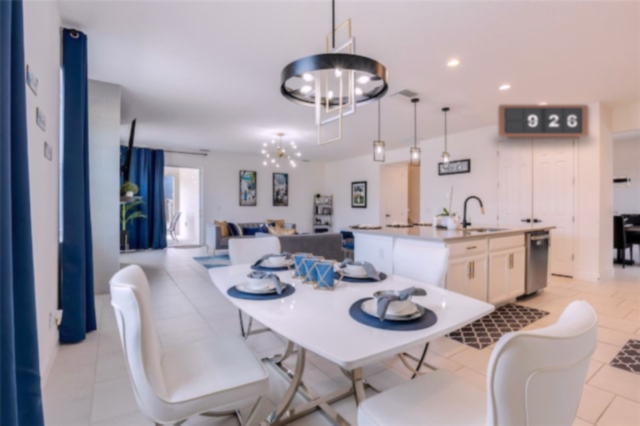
9:26
